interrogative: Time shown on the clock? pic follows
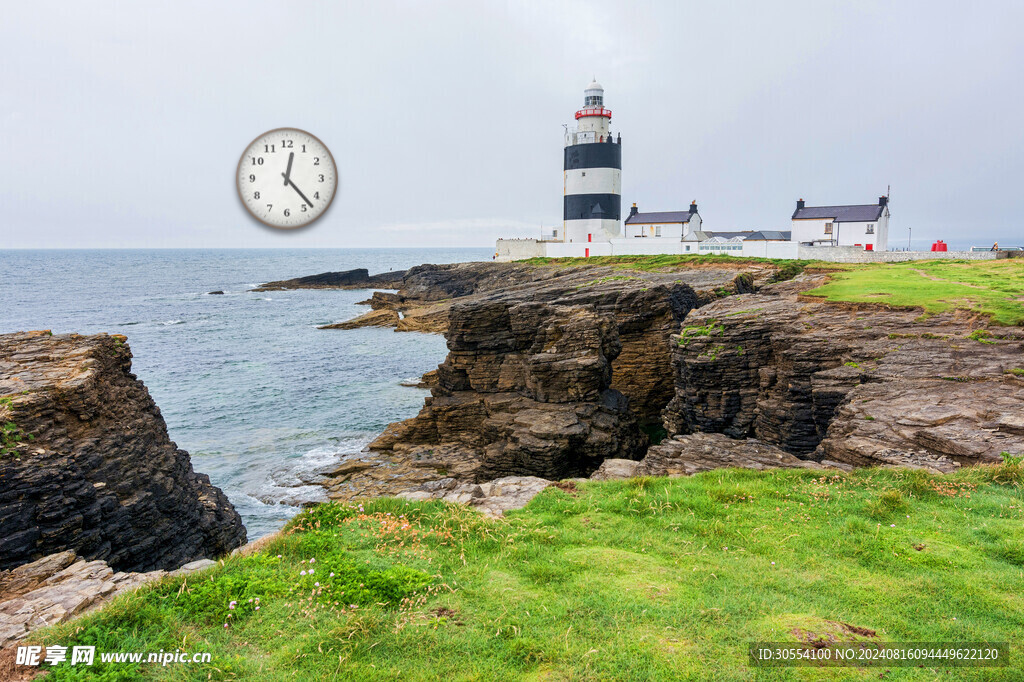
12:23
